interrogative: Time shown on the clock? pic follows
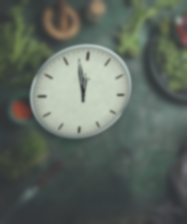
11:58
